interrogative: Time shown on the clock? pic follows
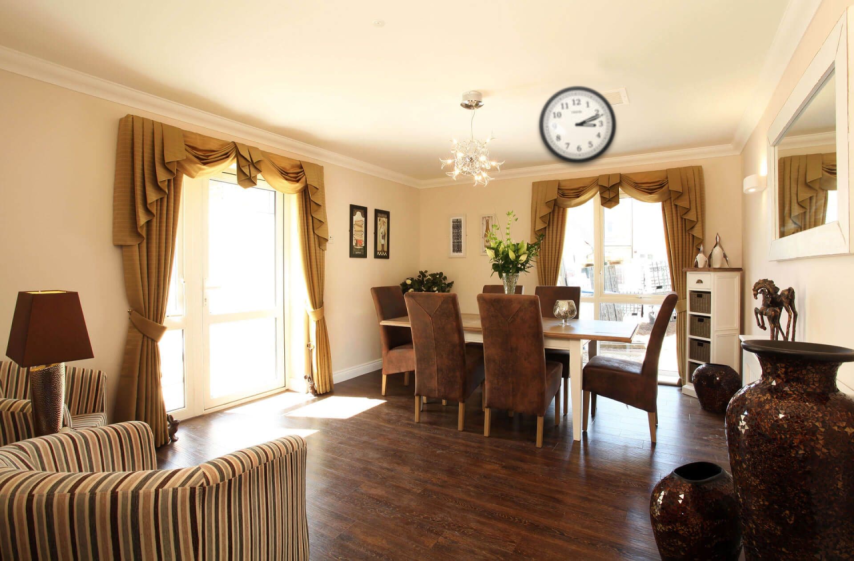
3:12
